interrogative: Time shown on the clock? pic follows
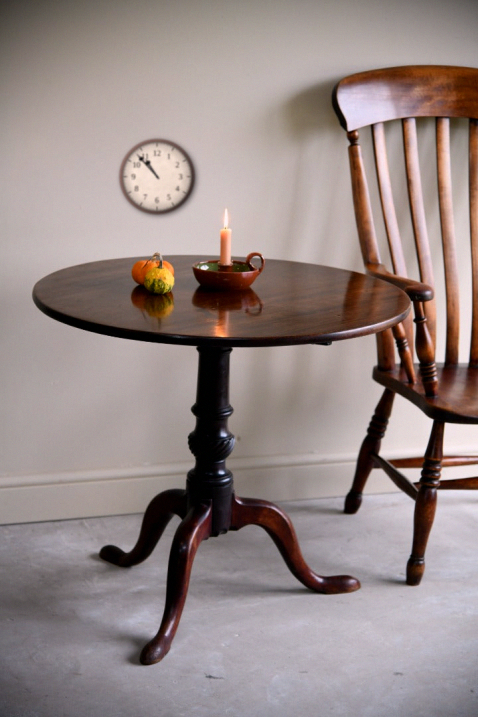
10:53
